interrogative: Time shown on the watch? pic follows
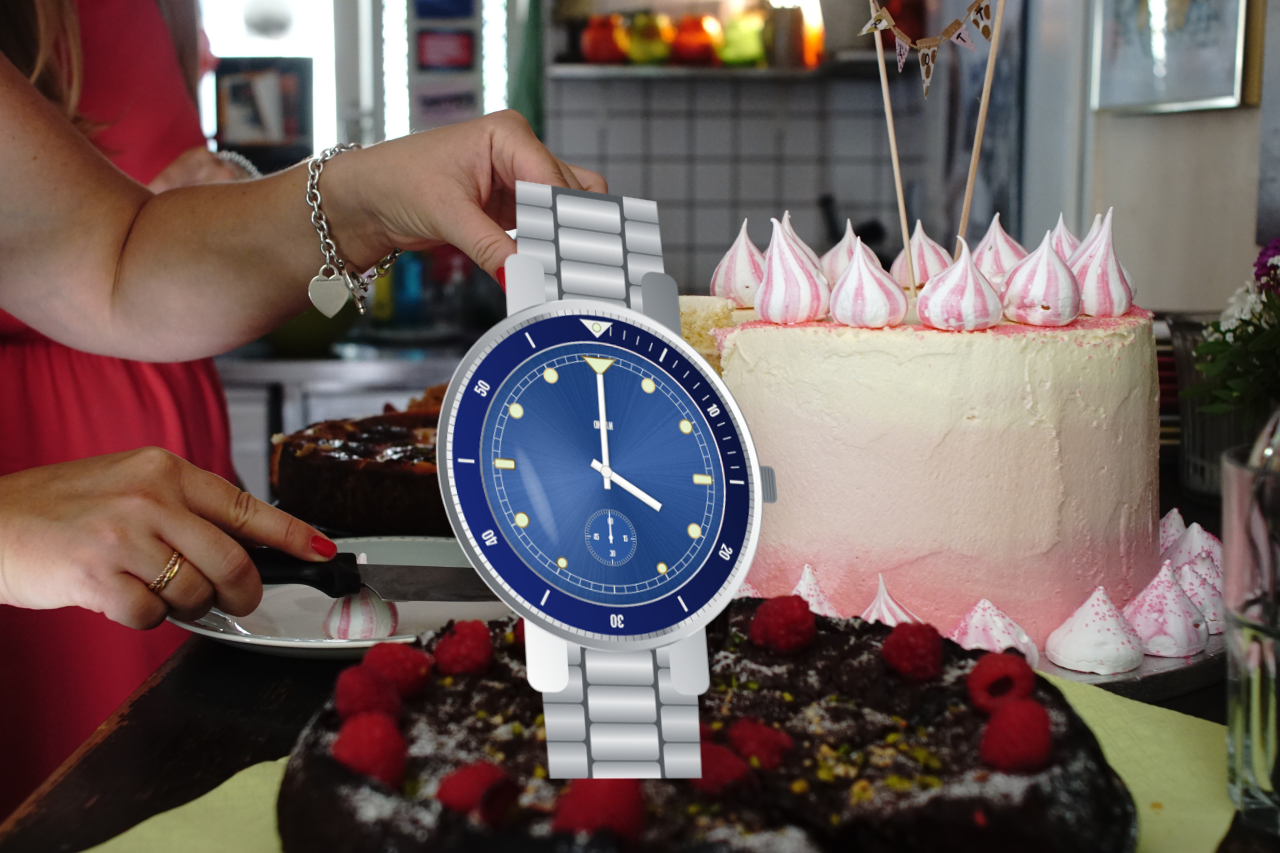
4:00
